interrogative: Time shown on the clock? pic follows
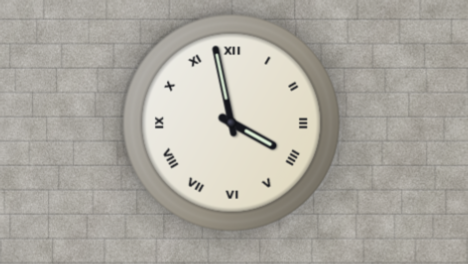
3:58
